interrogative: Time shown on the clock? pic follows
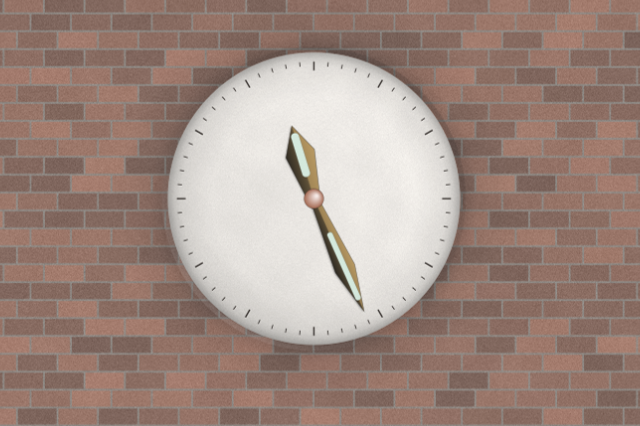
11:26
